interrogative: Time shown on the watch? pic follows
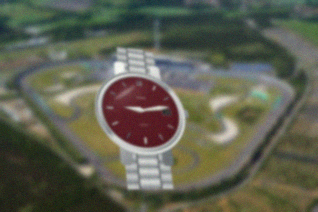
9:13
